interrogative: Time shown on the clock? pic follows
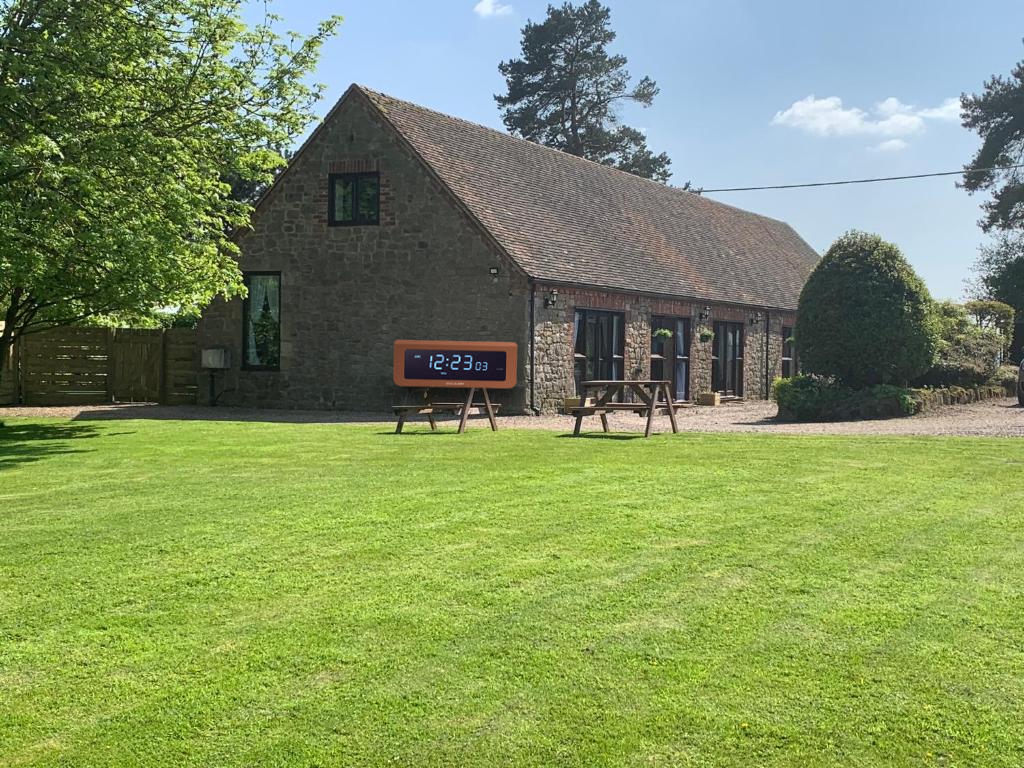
12:23:03
